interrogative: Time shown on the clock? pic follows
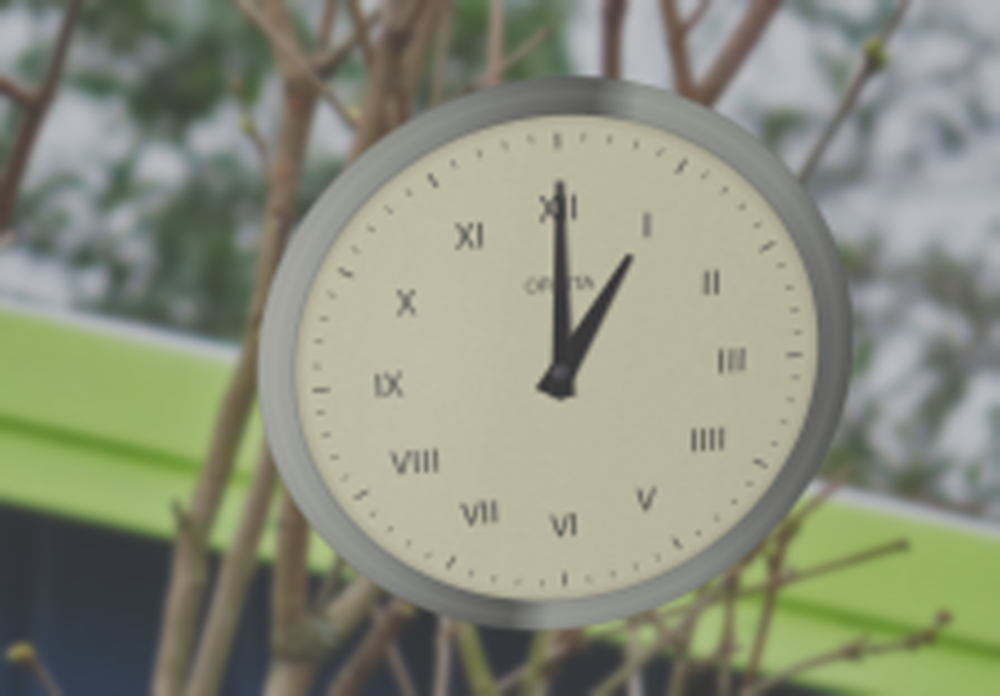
1:00
